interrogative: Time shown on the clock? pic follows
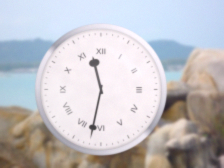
11:32
